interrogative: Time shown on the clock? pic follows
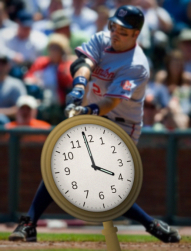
3:59
